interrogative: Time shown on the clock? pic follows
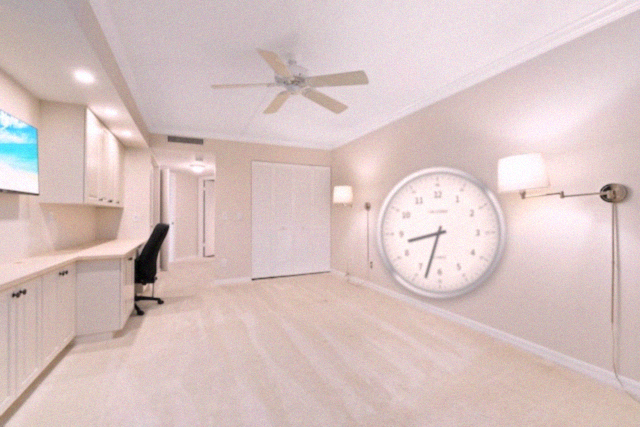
8:33
